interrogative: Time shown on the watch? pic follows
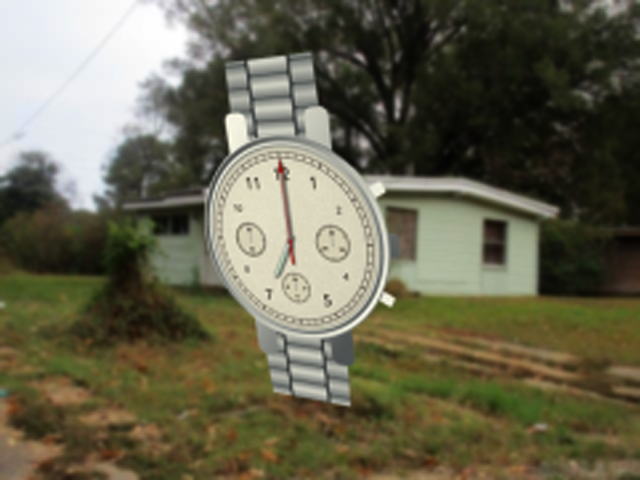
7:00
